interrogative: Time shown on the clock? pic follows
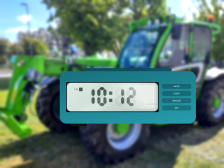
10:12
